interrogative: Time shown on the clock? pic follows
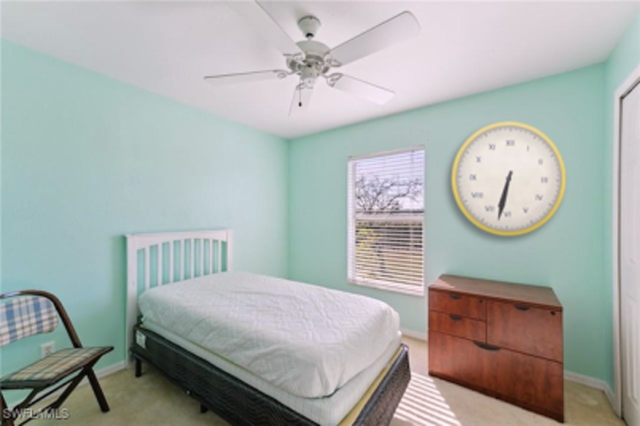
6:32
